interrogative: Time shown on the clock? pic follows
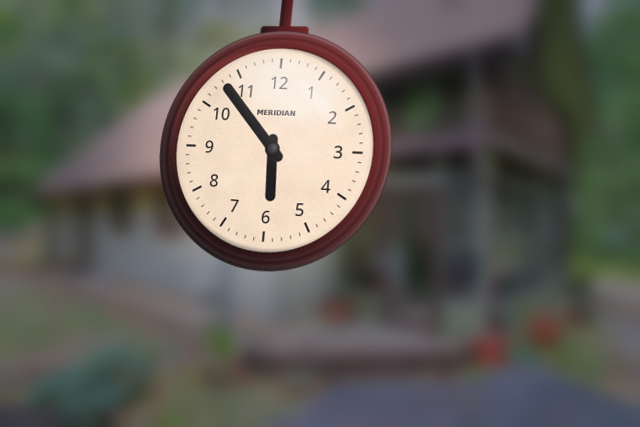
5:53
